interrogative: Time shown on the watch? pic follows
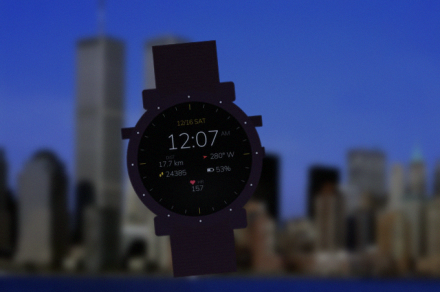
12:07
